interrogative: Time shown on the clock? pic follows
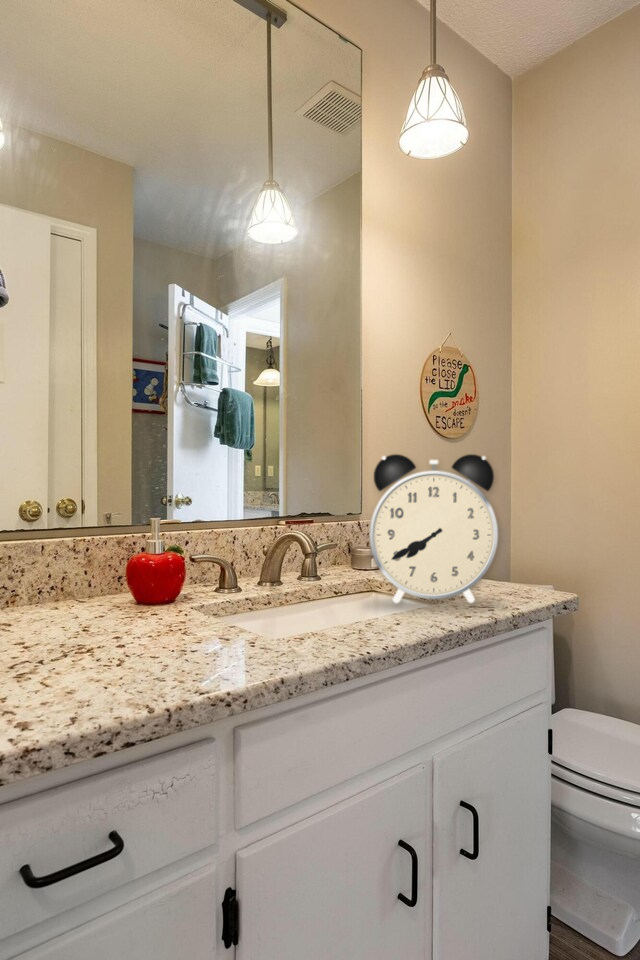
7:40
